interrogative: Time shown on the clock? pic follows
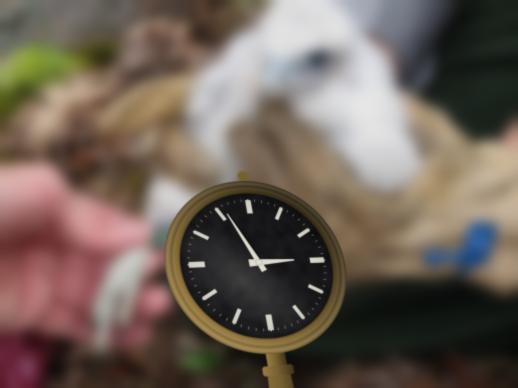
2:56
